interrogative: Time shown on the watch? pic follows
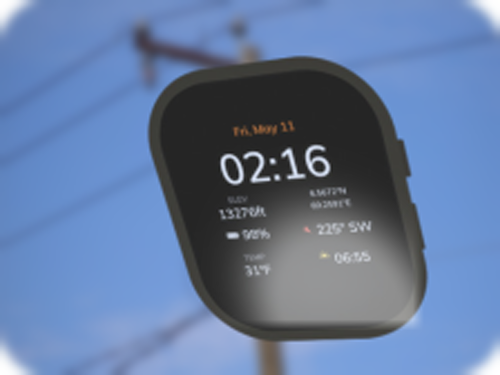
2:16
